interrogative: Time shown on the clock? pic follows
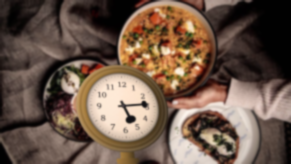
5:14
